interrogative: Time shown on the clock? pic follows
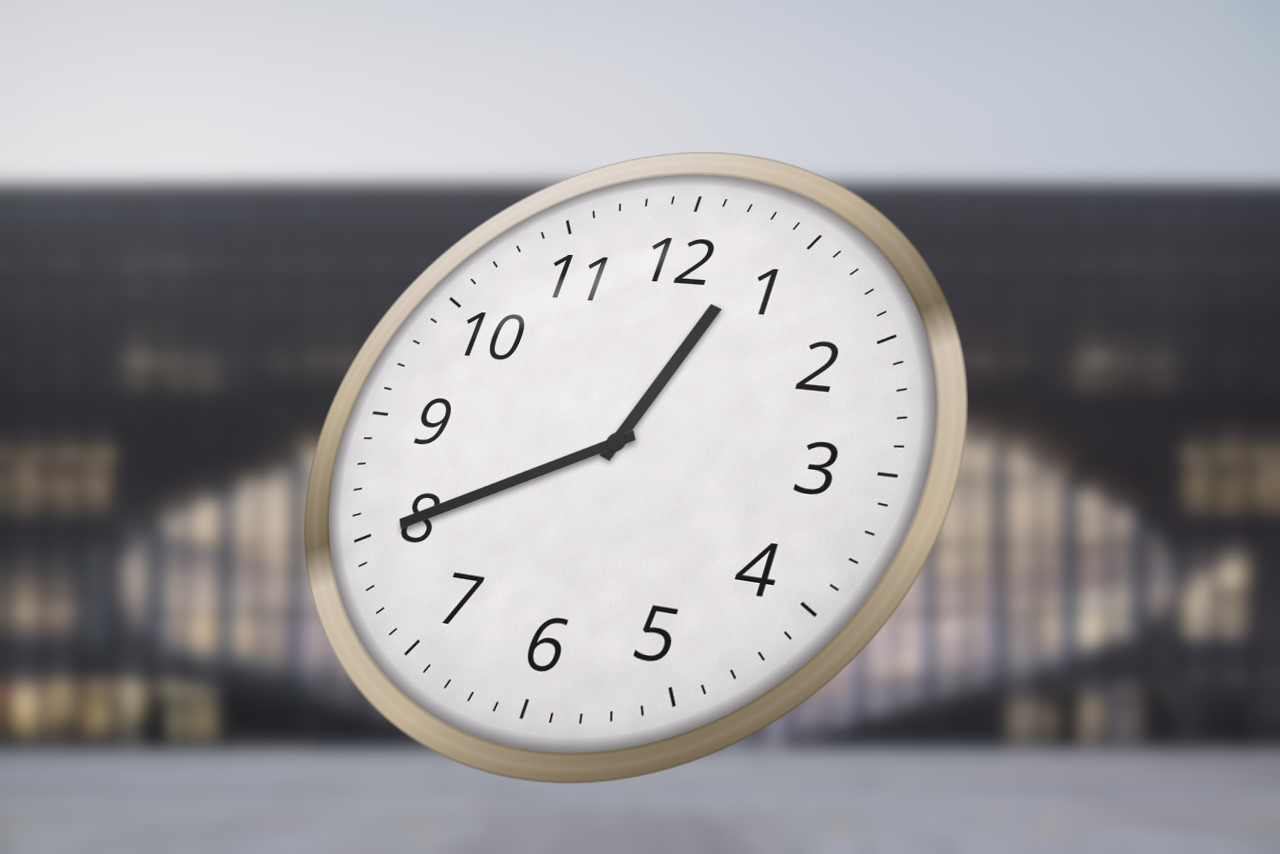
12:40
